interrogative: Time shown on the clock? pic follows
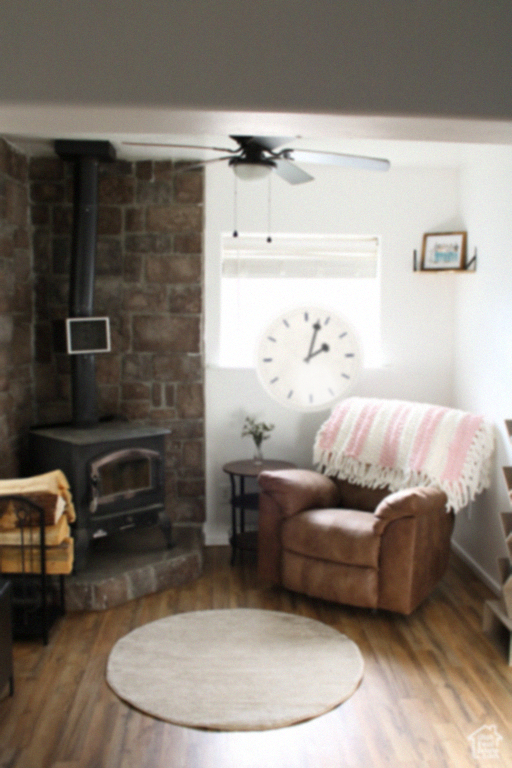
2:03
